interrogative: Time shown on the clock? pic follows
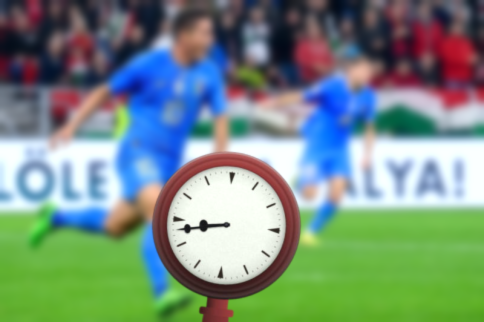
8:43
